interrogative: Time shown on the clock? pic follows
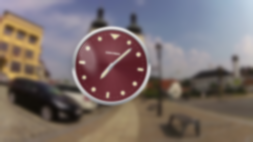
7:07
